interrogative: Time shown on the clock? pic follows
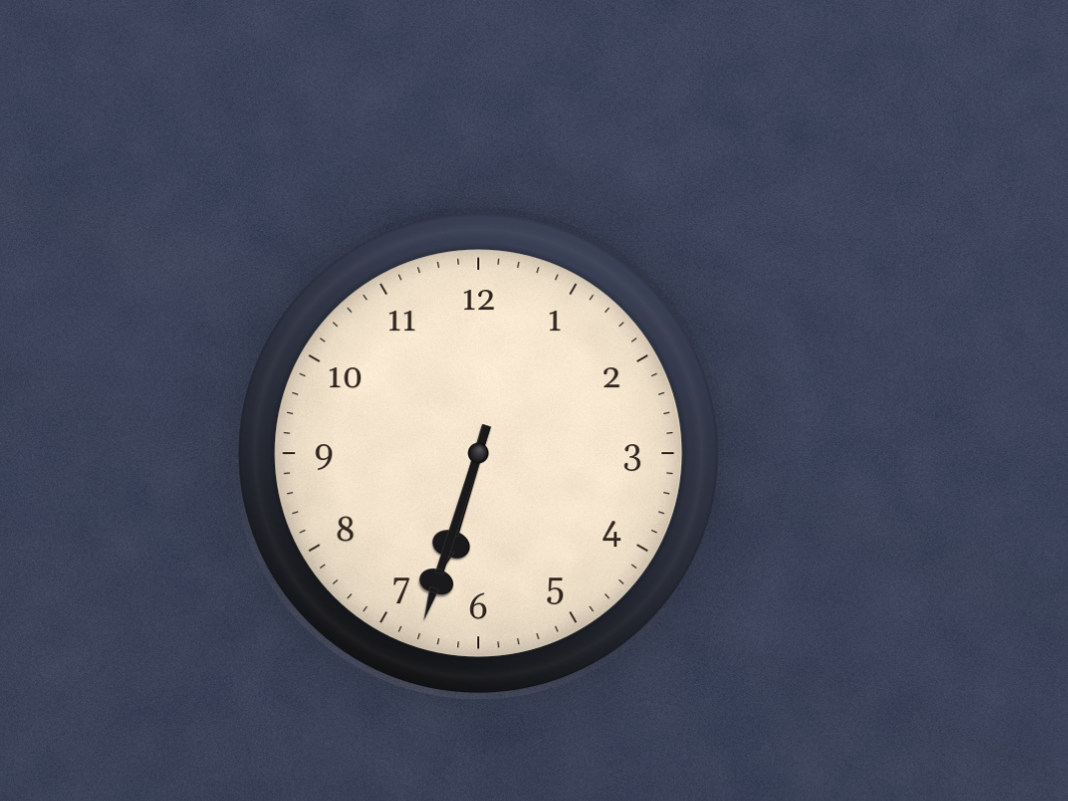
6:33
